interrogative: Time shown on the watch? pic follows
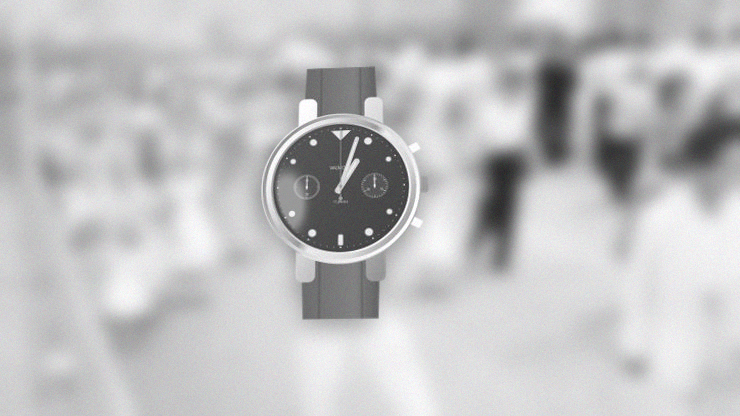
1:03
